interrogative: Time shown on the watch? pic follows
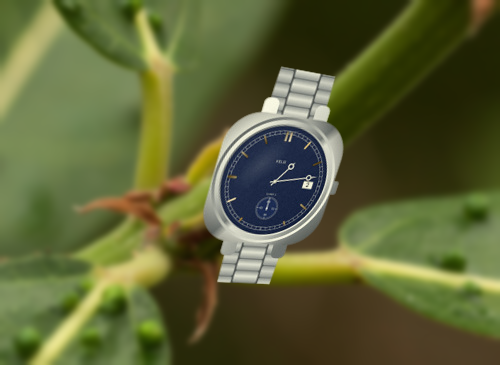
1:13
